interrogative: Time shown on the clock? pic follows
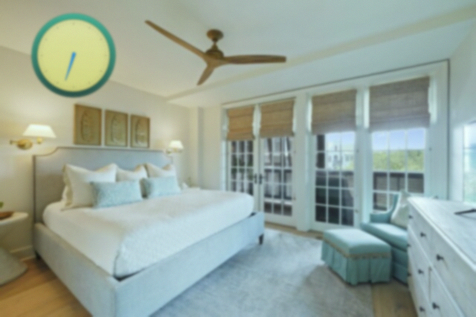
6:33
